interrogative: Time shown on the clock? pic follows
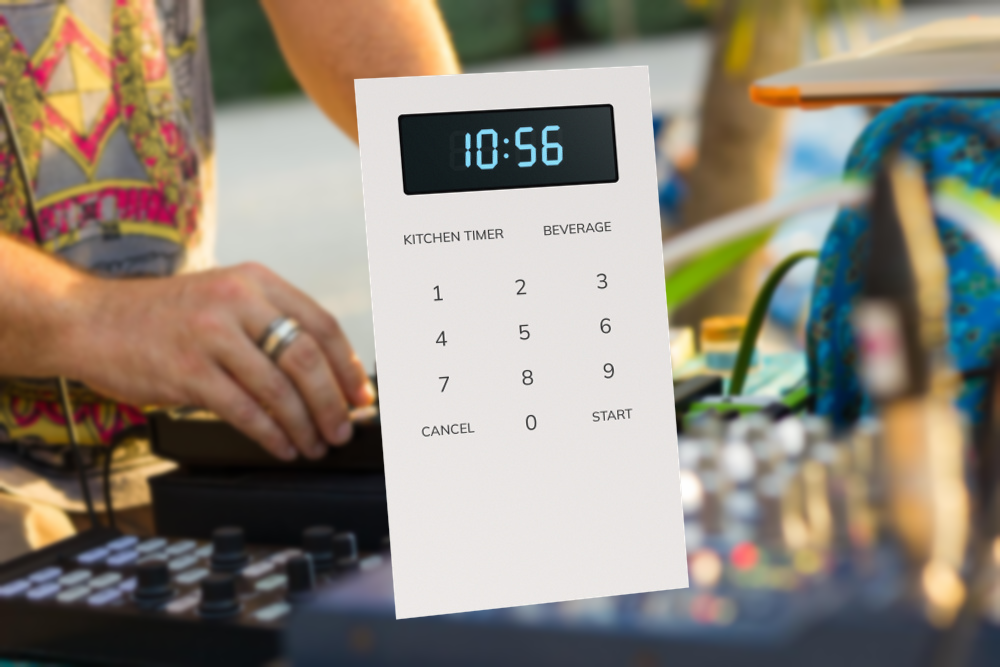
10:56
